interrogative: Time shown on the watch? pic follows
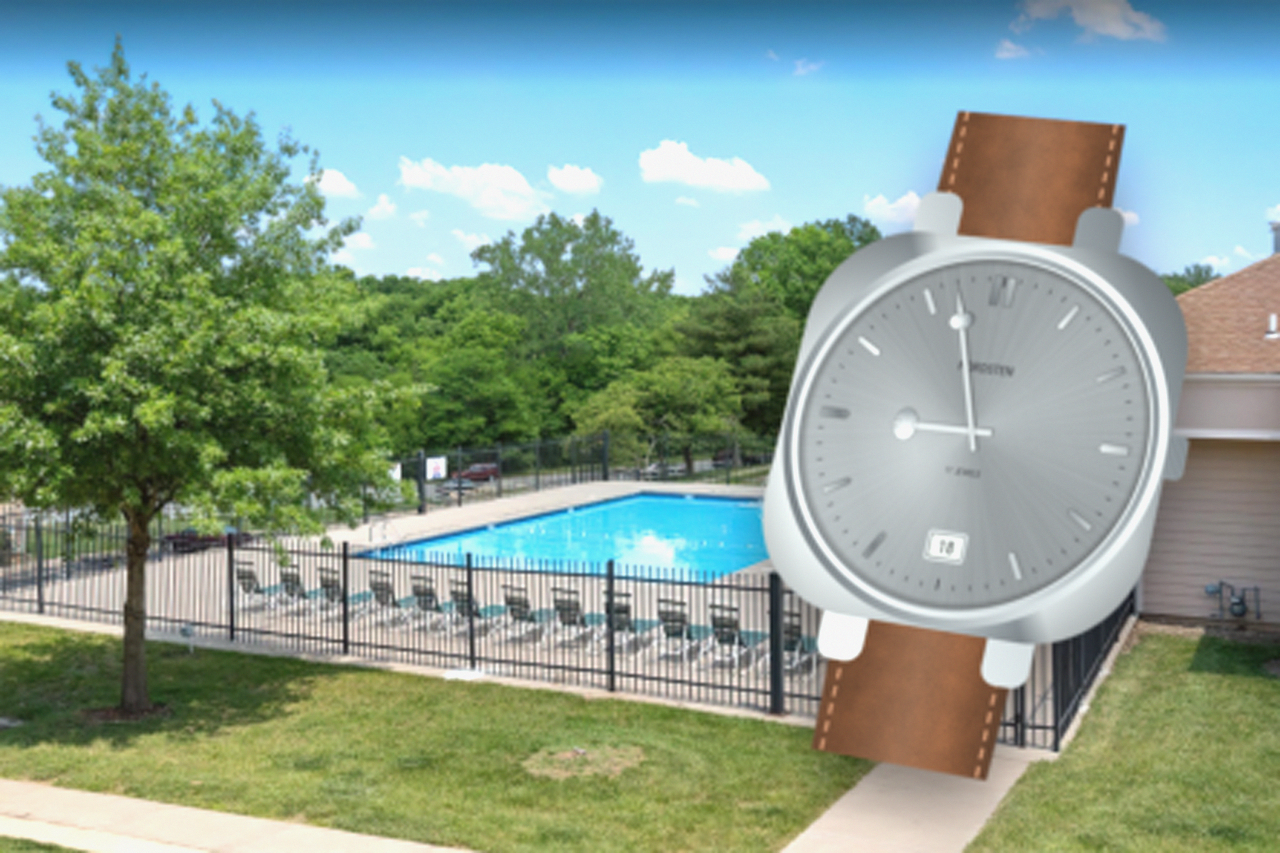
8:57
